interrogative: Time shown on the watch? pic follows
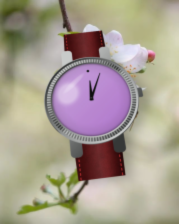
12:04
